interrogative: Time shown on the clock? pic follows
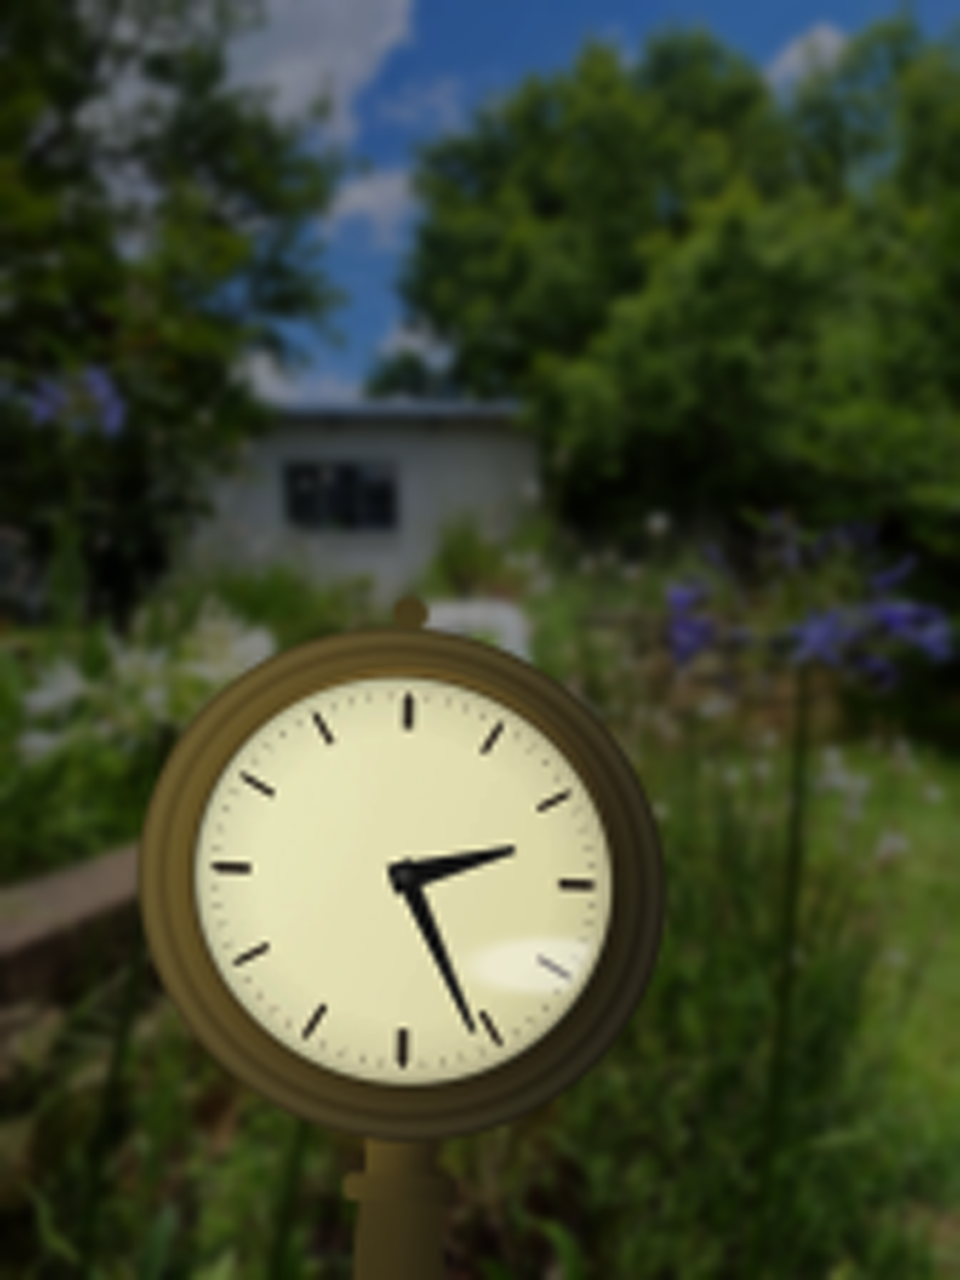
2:26
